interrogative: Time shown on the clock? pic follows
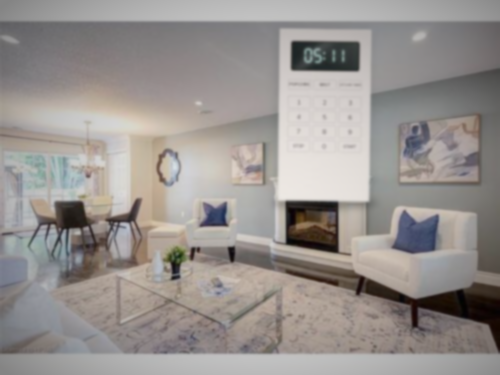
5:11
